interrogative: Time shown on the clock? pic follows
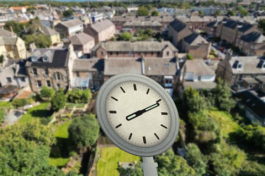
8:11
